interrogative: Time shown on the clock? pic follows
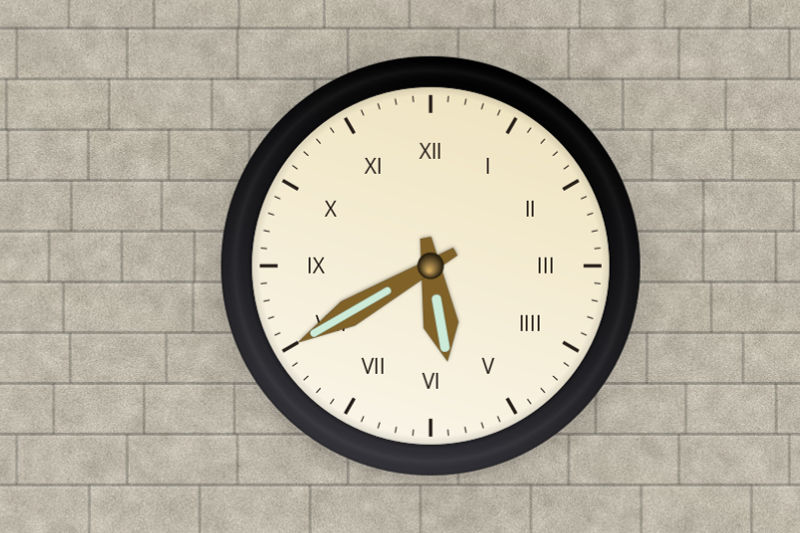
5:40
